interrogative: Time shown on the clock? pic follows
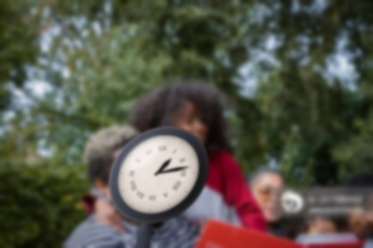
1:13
